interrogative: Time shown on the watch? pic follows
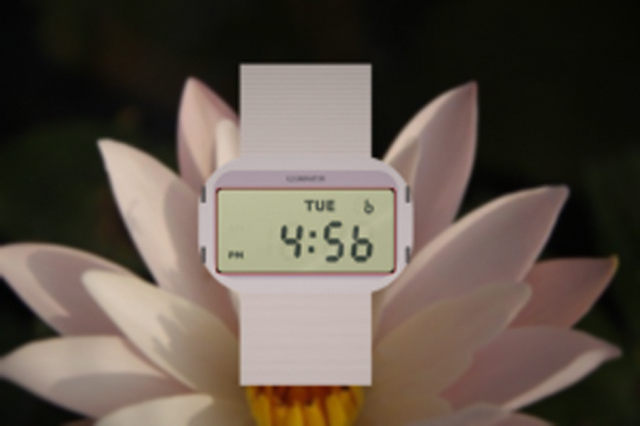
4:56
